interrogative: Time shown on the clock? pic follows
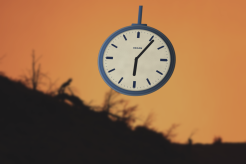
6:06
